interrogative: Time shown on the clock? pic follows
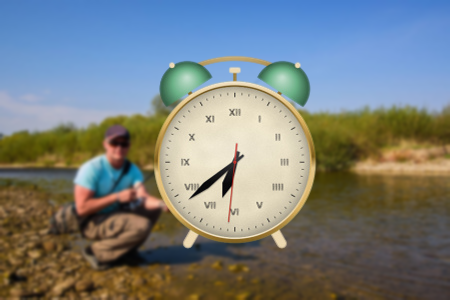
6:38:31
